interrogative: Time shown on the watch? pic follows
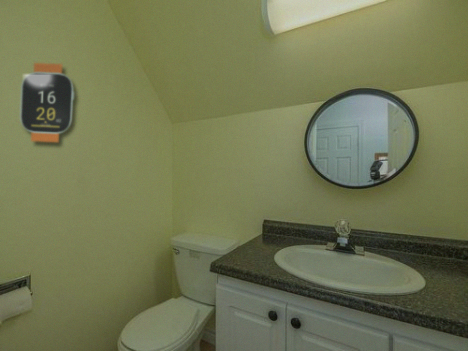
16:20
